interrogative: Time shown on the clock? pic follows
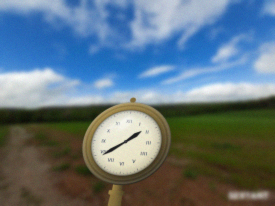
1:39
